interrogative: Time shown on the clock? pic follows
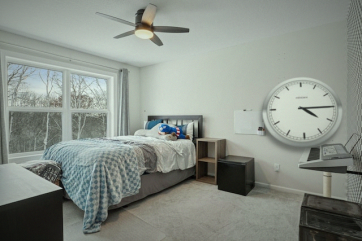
4:15
